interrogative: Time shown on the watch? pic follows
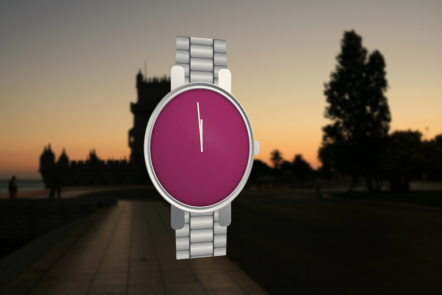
11:59
